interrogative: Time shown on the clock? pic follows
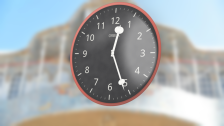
12:26
